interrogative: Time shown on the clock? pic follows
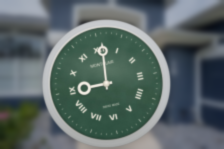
9:01
